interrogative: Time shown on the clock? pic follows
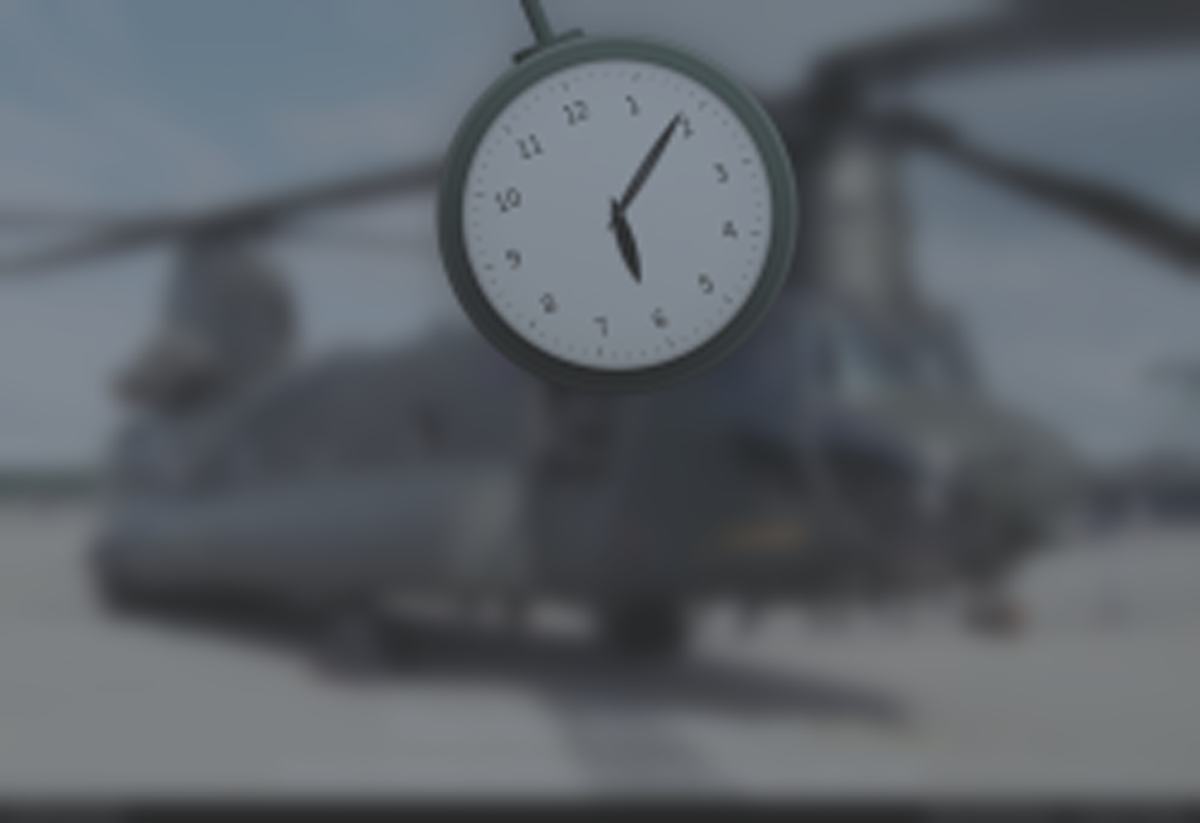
6:09
